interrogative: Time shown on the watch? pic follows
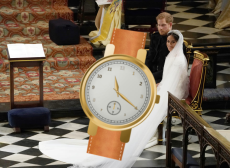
11:20
